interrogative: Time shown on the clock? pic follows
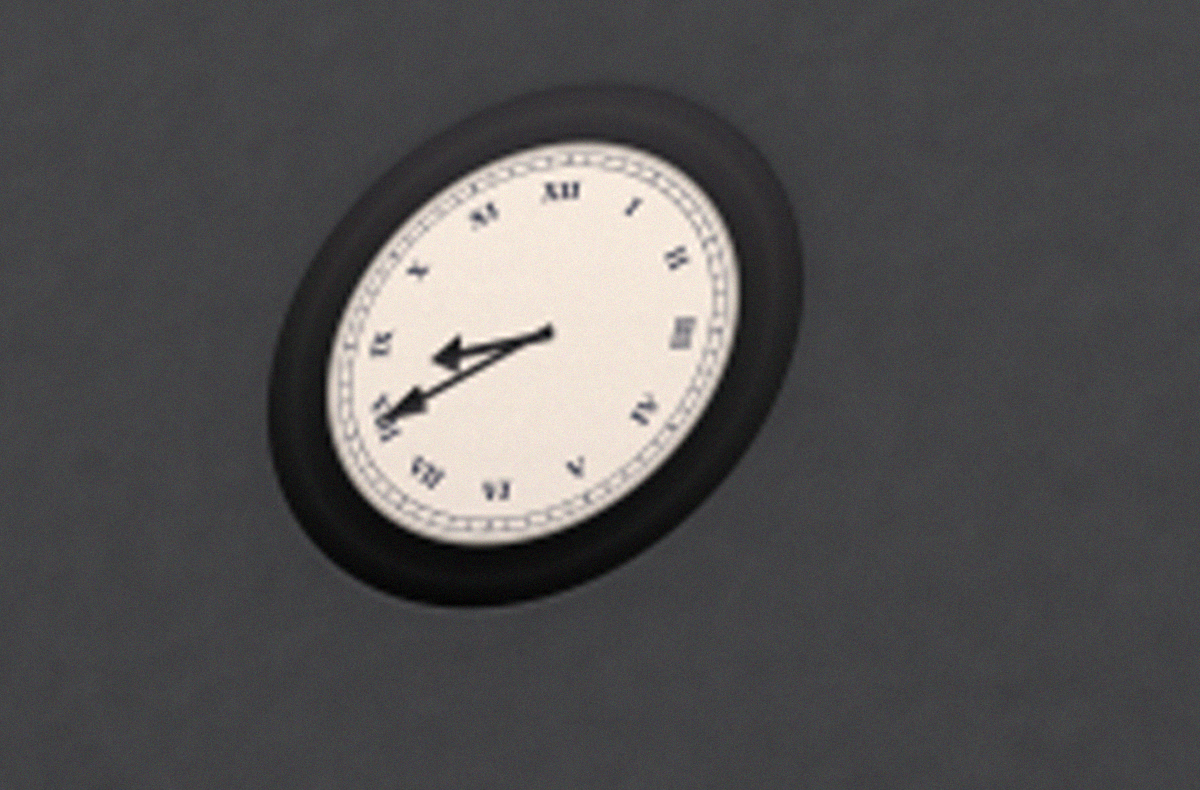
8:40
